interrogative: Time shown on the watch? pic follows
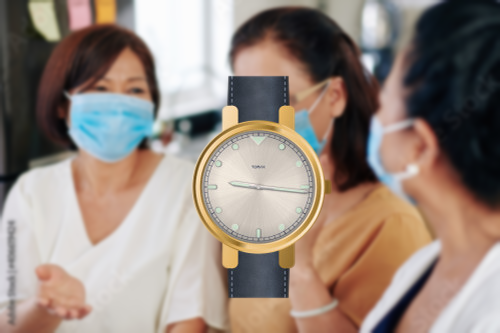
9:16
